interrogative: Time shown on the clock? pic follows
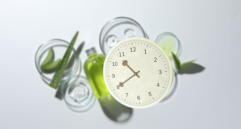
10:40
